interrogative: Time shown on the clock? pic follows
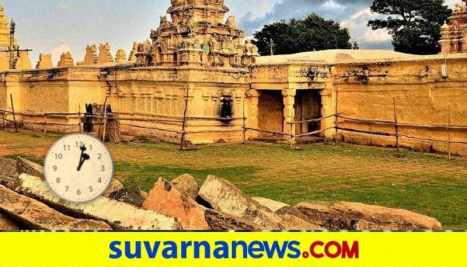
1:02
